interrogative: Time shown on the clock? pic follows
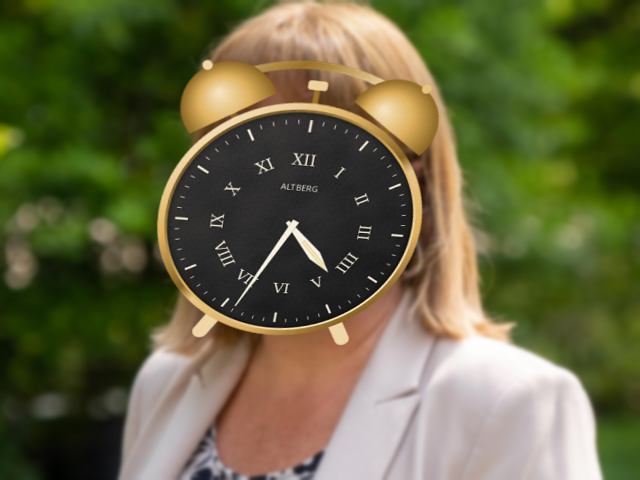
4:34
